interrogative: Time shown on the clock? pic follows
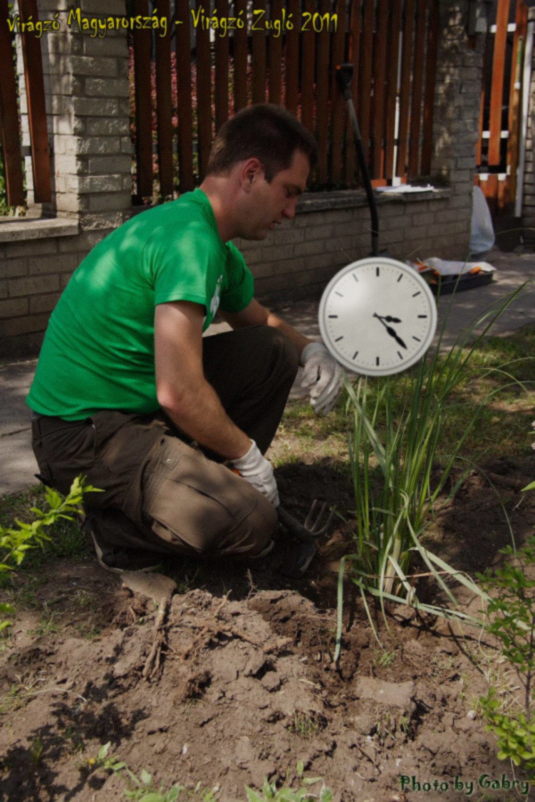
3:23
